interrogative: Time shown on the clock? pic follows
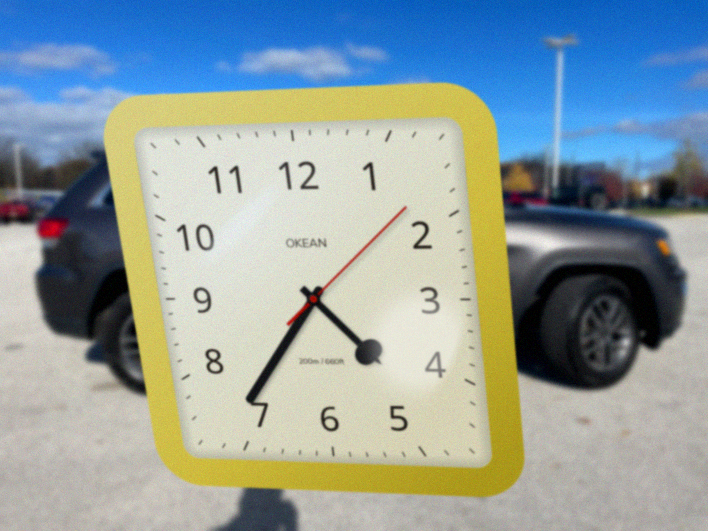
4:36:08
